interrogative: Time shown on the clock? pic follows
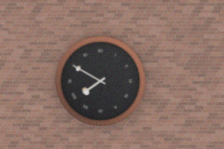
7:50
